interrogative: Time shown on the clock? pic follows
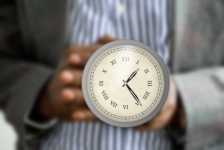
1:24
